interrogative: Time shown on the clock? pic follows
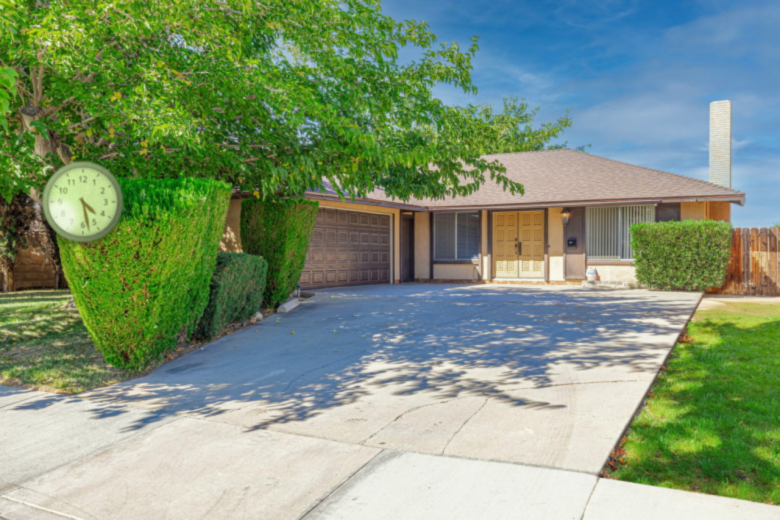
4:28
